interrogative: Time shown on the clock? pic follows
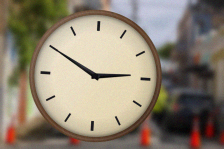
2:50
